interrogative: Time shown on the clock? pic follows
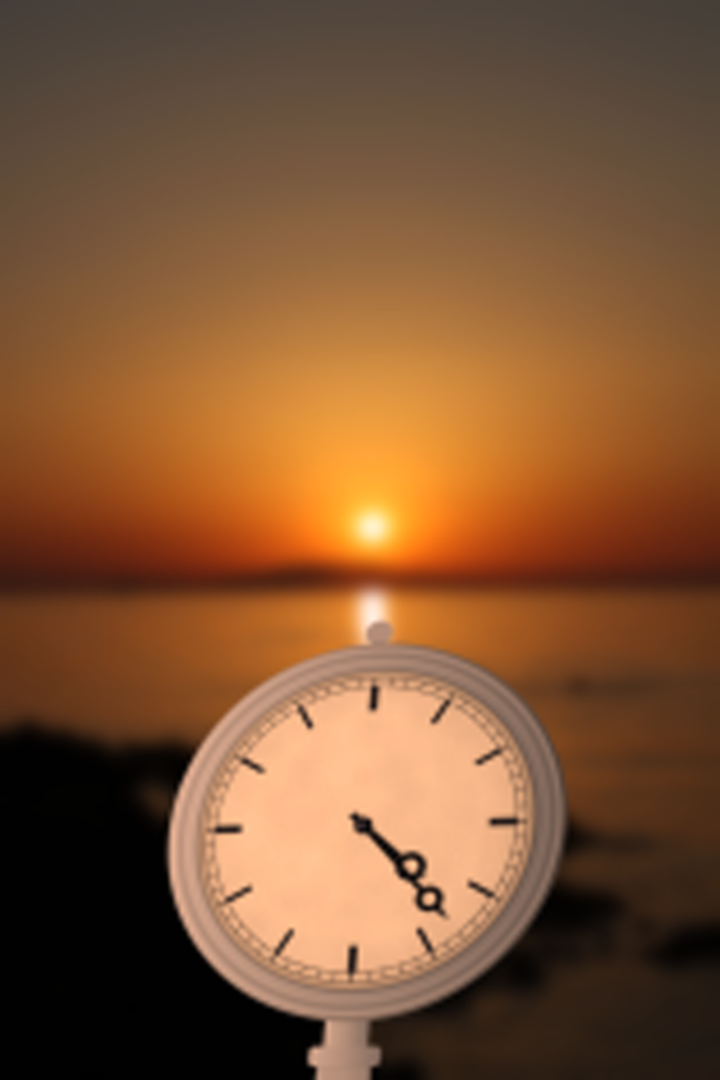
4:23
